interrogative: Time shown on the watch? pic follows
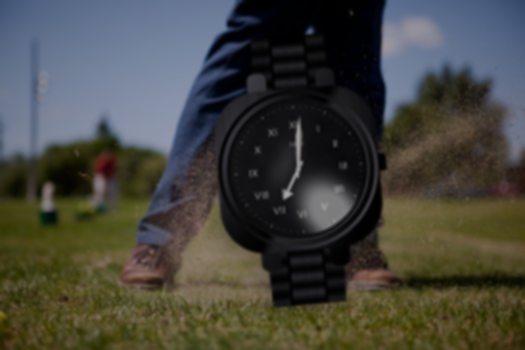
7:01
